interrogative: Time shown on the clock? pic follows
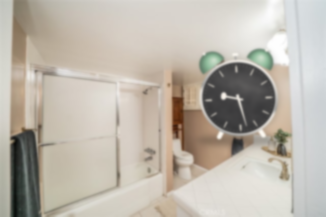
9:28
